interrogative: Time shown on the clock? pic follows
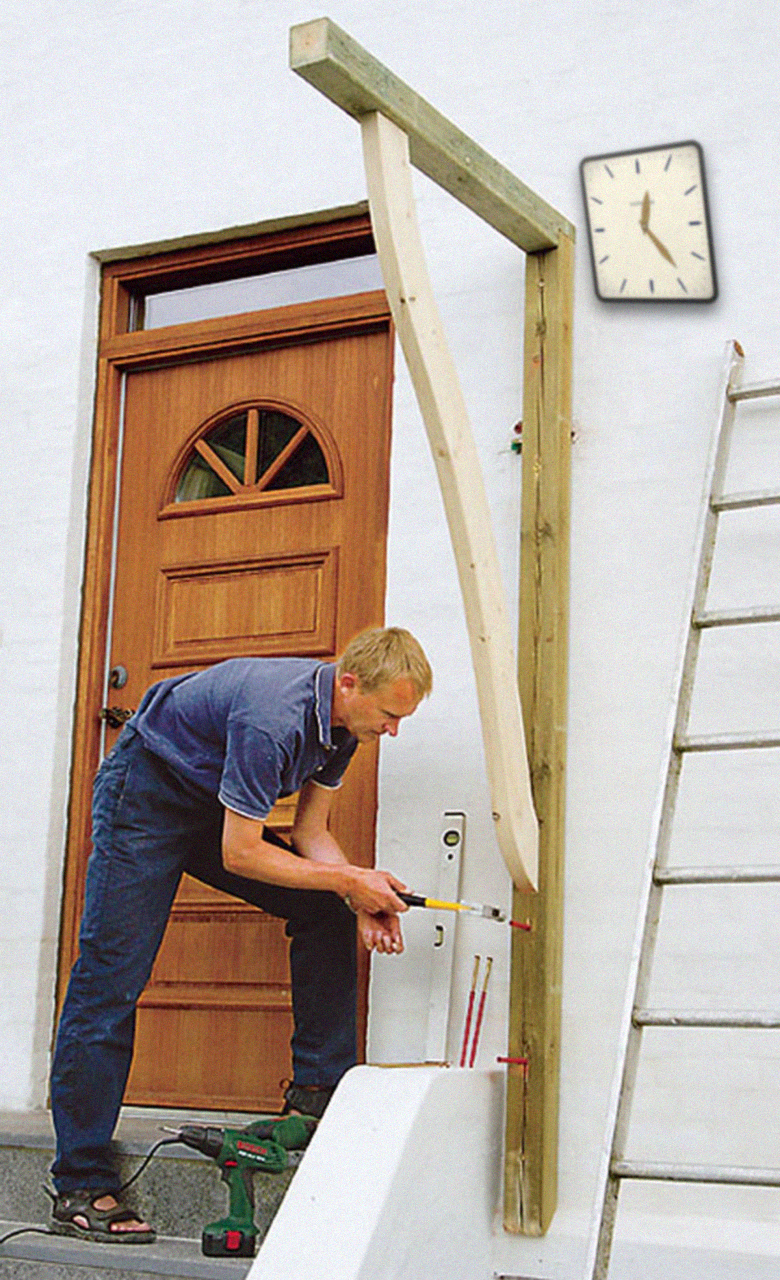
12:24
